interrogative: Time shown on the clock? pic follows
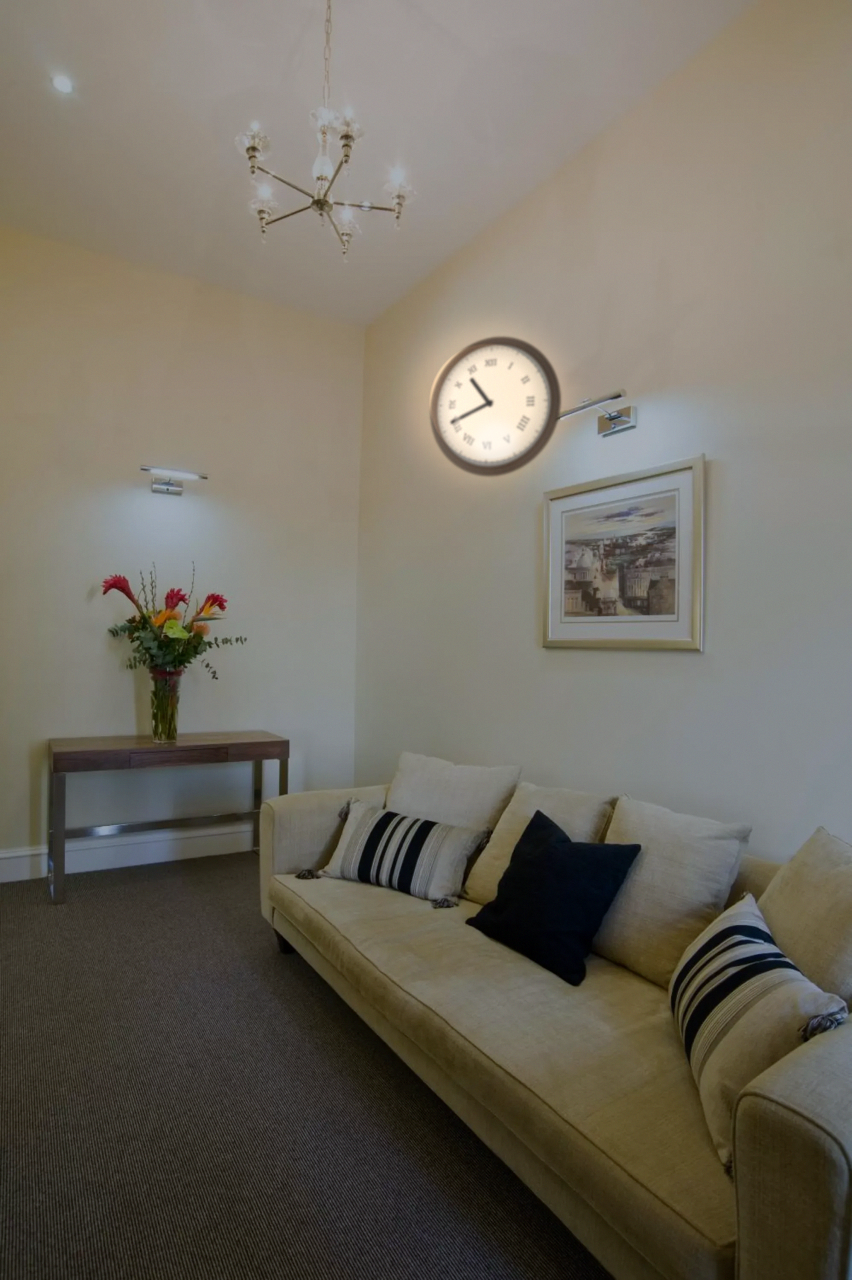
10:41
